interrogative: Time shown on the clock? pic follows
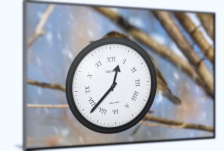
12:38
